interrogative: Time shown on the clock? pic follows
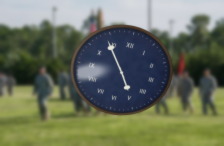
4:54
